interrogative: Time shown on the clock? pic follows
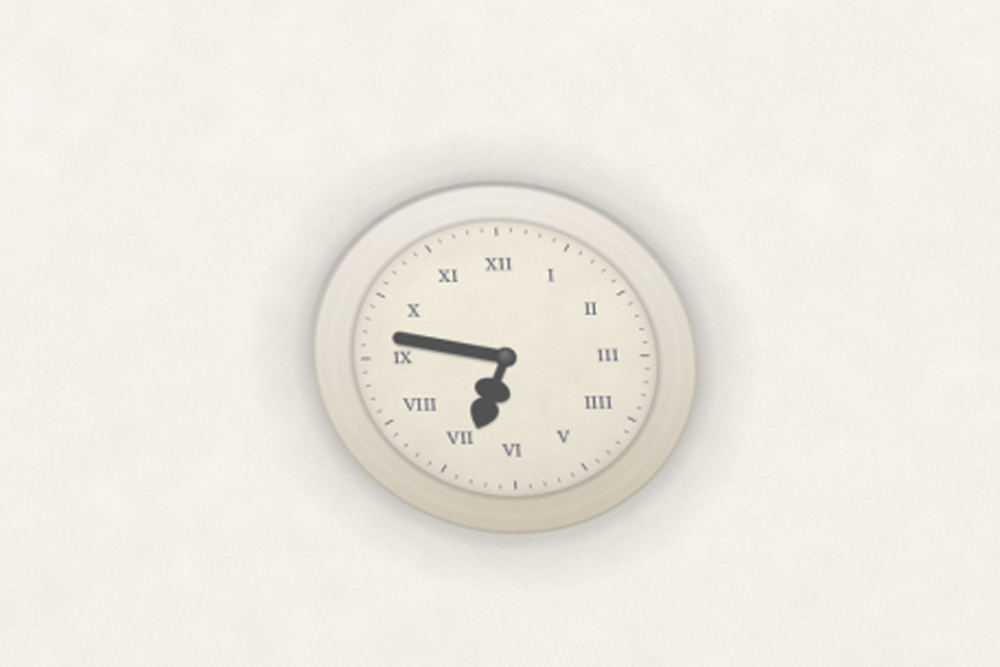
6:47
